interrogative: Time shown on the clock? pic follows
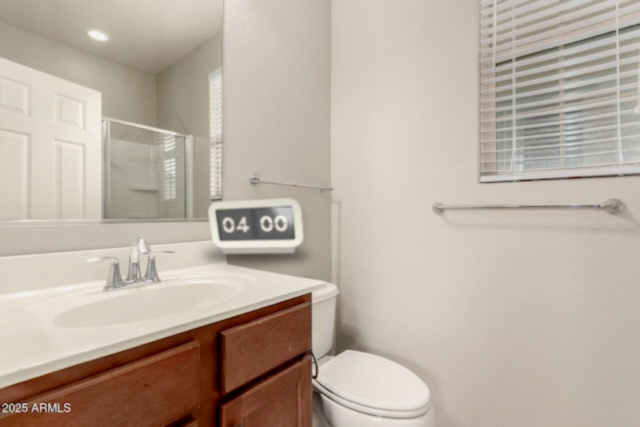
4:00
